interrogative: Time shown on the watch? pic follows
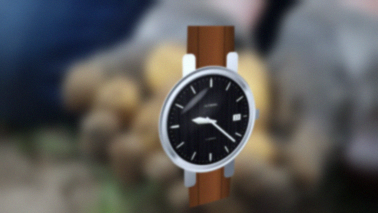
9:22
